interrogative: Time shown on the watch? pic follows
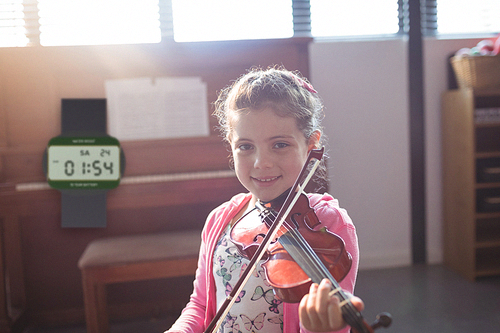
1:54
